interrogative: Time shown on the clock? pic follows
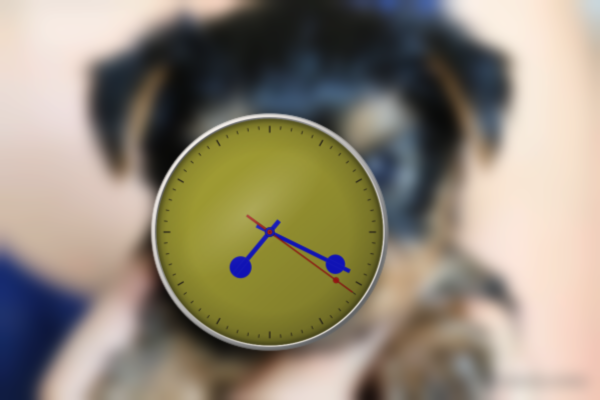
7:19:21
